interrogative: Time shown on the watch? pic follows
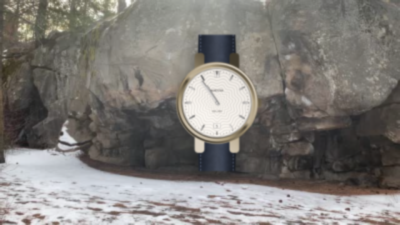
10:54
